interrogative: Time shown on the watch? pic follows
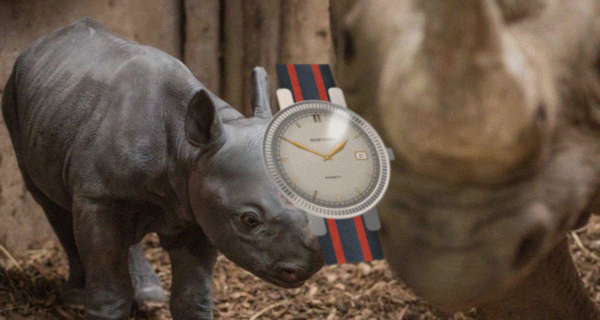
1:50
